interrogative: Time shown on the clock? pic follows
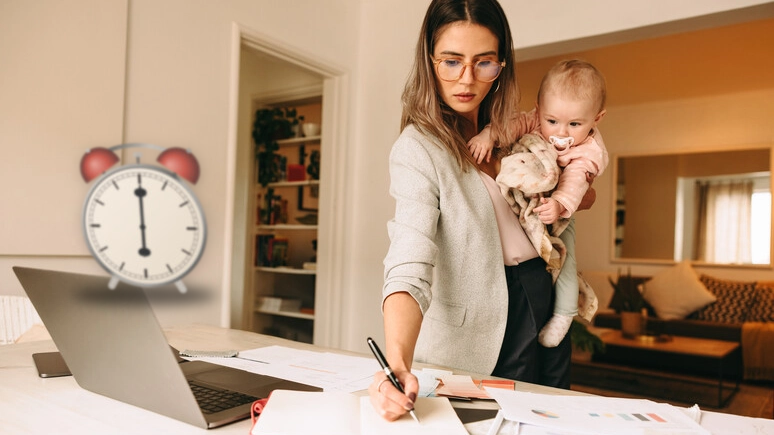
6:00
